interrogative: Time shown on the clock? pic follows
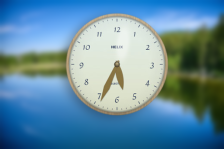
5:34
